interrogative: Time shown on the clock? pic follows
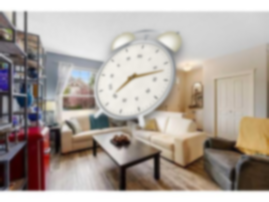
7:12
